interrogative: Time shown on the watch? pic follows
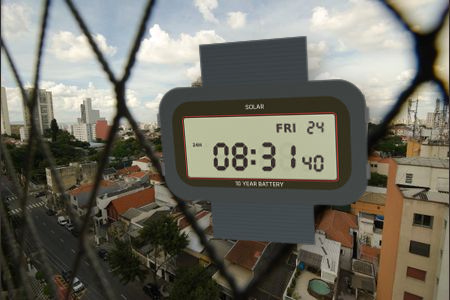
8:31:40
